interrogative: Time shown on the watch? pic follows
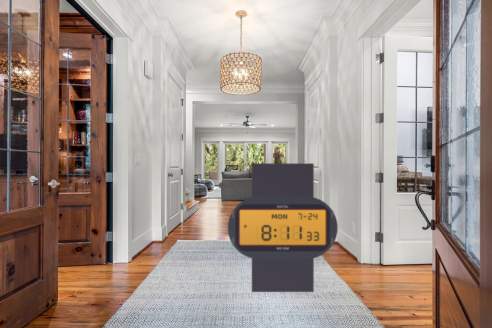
8:11:33
